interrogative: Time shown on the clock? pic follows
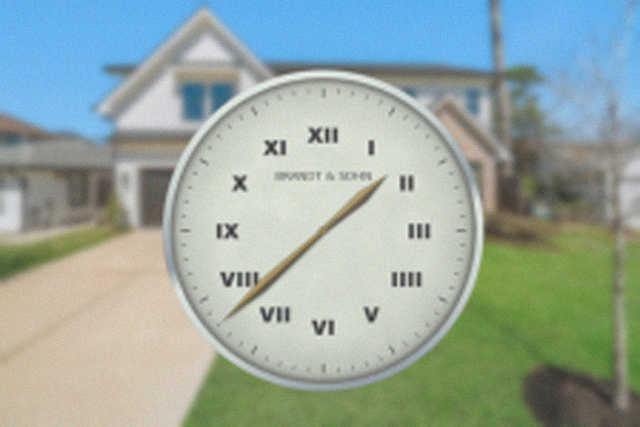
1:38
